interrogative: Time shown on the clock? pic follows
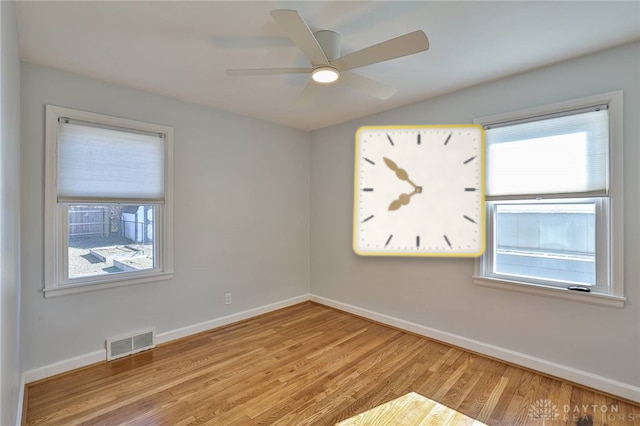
7:52
